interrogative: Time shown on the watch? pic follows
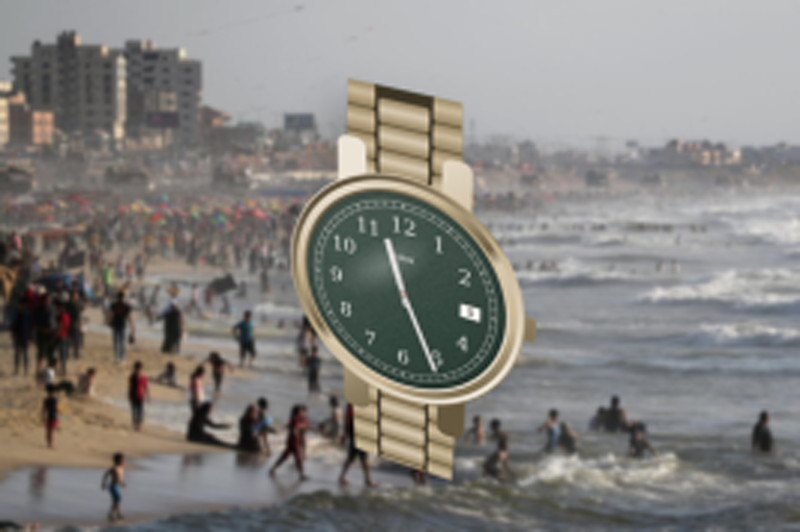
11:26
